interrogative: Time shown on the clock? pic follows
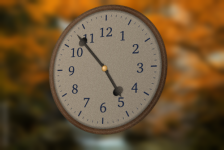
4:53
